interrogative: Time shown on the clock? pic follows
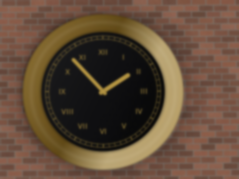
1:53
